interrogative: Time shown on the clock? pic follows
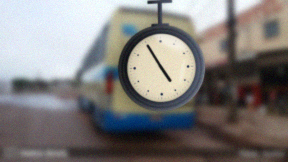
4:55
